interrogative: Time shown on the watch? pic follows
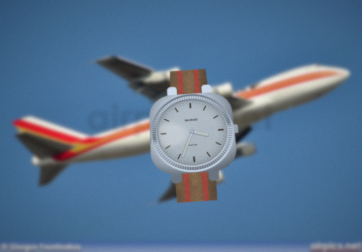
3:34
